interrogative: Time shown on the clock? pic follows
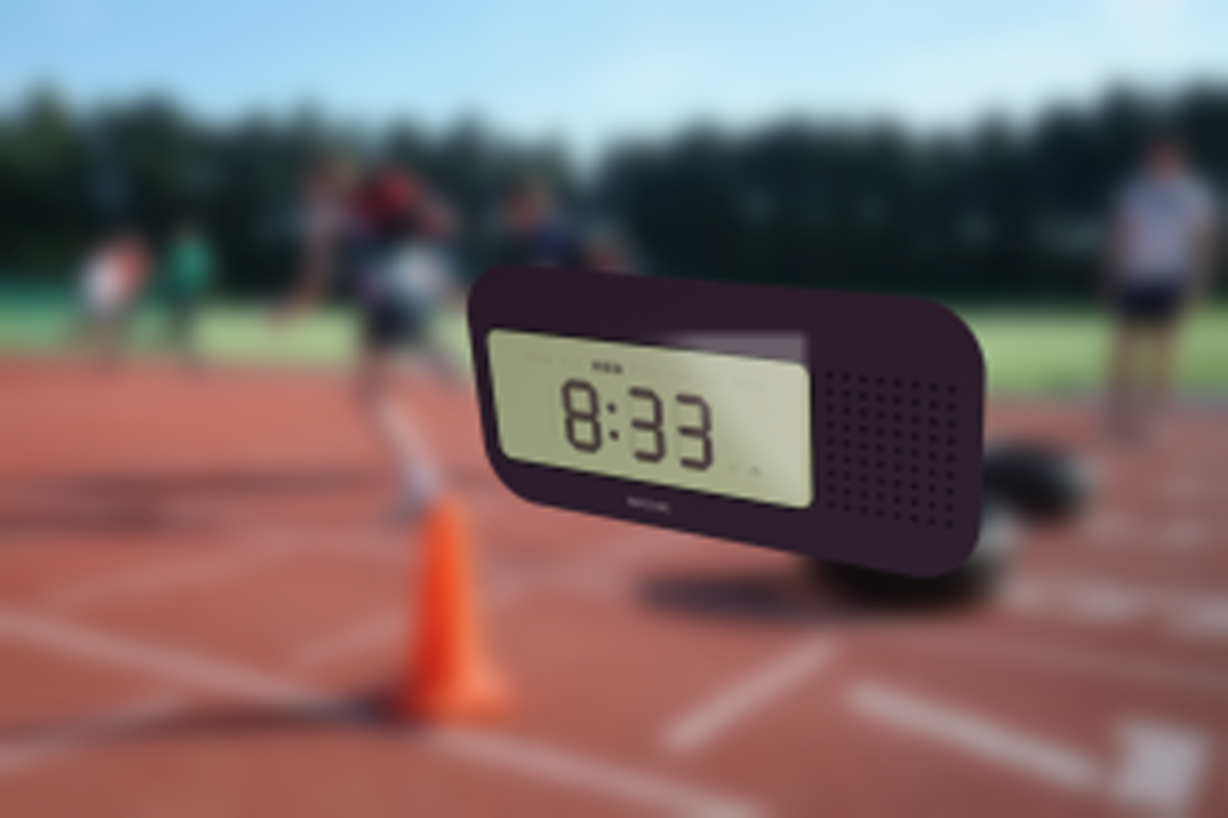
8:33
